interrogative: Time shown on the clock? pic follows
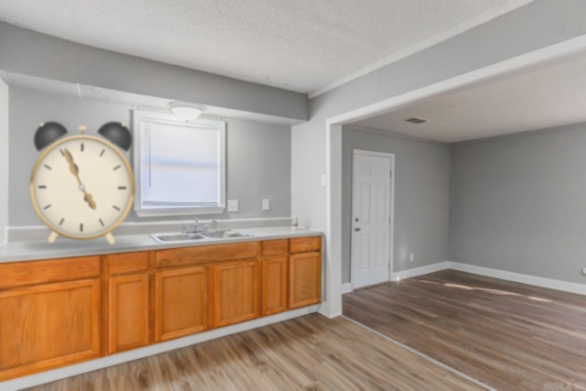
4:56
